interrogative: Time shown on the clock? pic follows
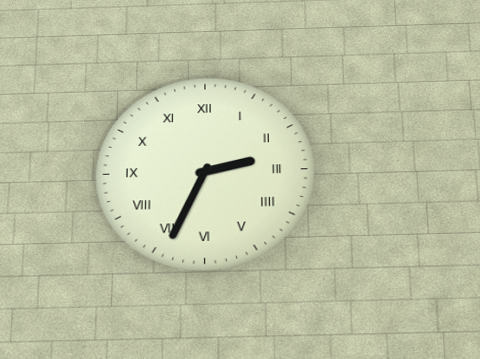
2:34
